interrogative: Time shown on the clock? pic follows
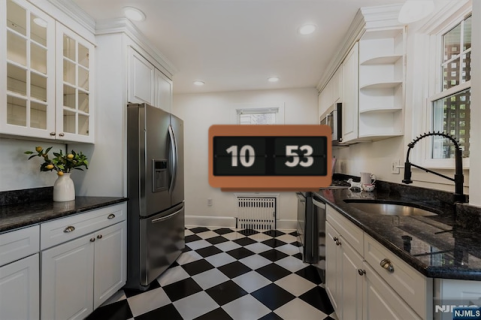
10:53
